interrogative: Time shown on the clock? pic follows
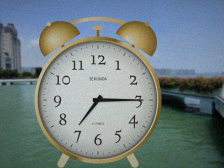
7:15
